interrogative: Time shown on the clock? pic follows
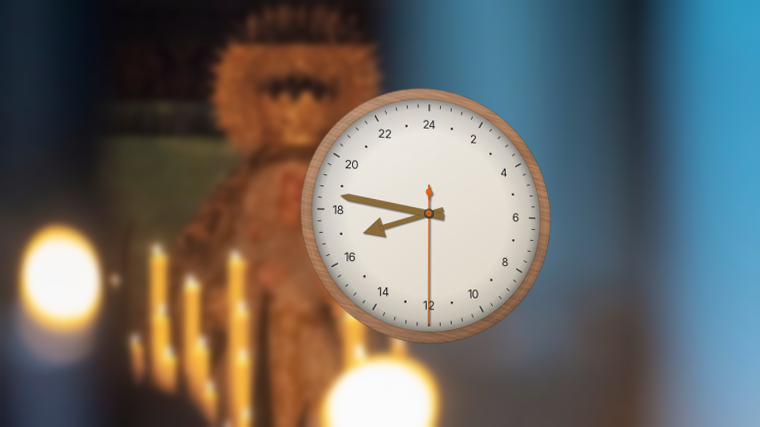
16:46:30
